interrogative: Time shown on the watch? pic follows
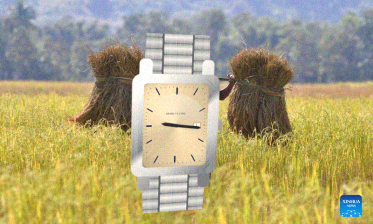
9:16
